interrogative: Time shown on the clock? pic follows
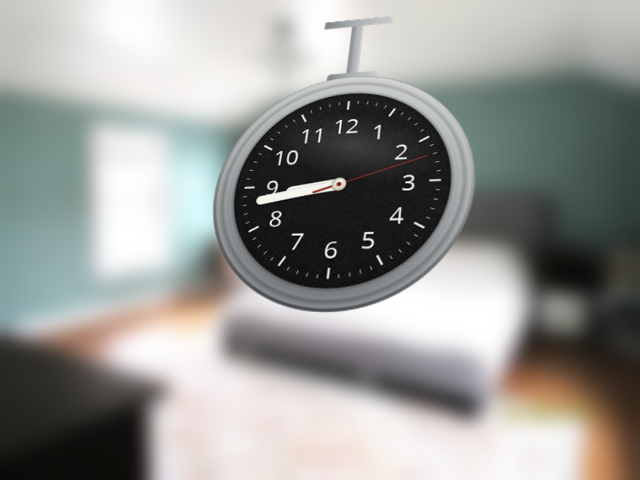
8:43:12
